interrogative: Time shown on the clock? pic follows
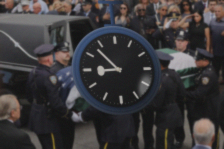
8:53
